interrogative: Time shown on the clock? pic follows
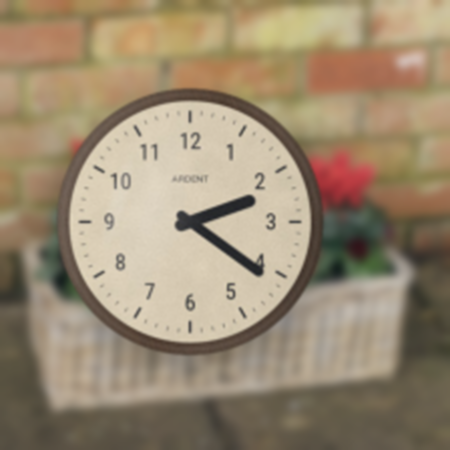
2:21
